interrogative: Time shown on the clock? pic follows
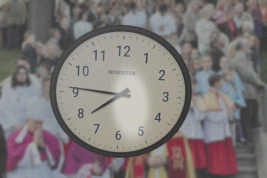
7:46
